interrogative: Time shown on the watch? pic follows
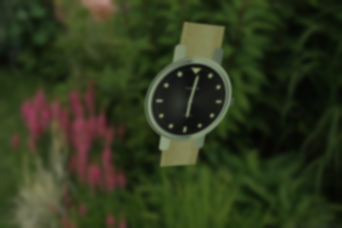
6:01
